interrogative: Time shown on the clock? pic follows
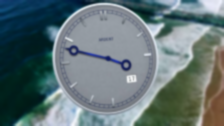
3:48
